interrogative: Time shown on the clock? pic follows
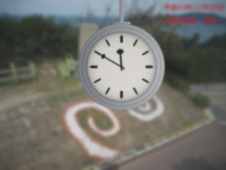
11:50
